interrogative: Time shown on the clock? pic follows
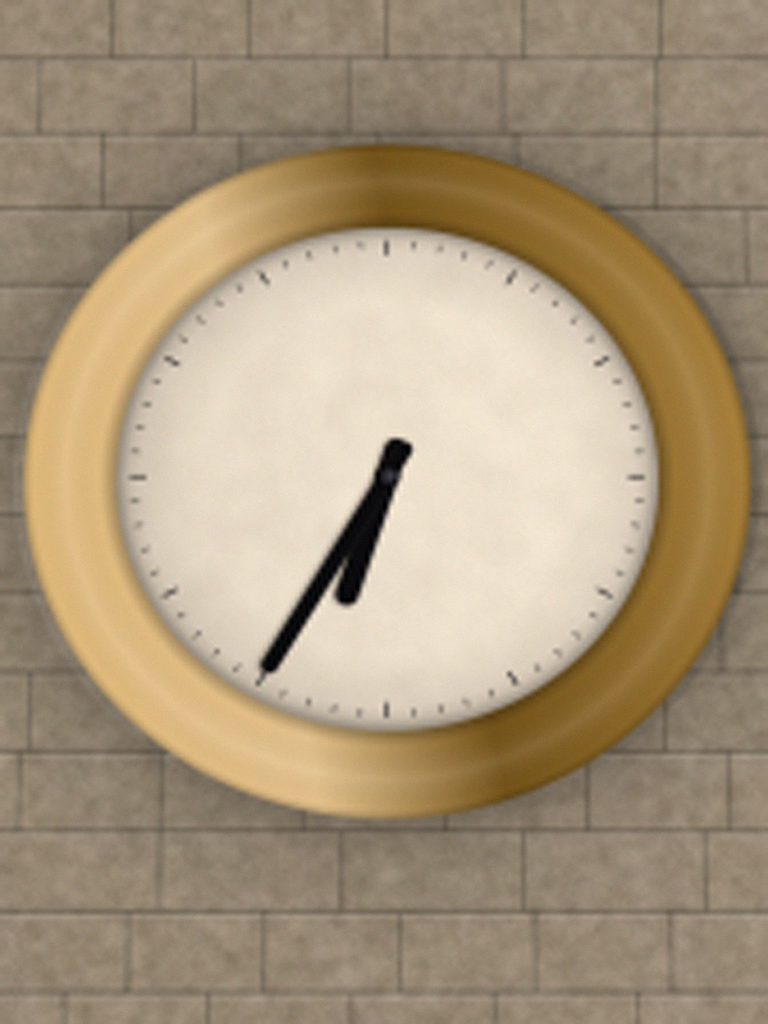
6:35
